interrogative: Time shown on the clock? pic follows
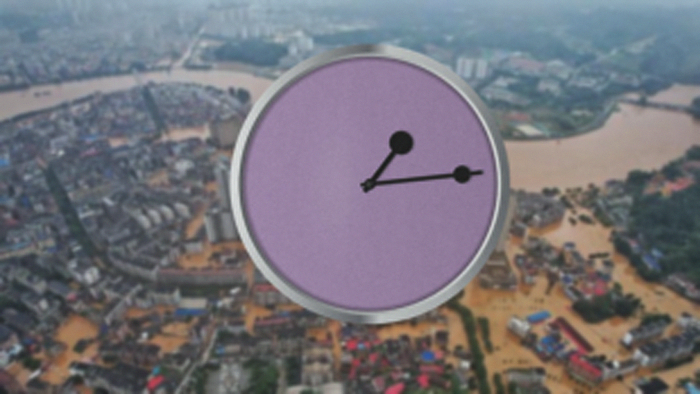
1:14
